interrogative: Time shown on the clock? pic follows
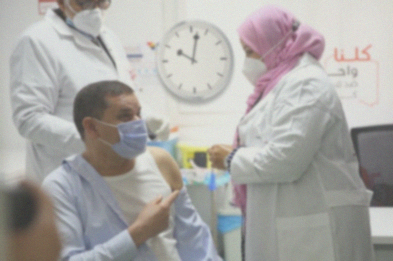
10:02
